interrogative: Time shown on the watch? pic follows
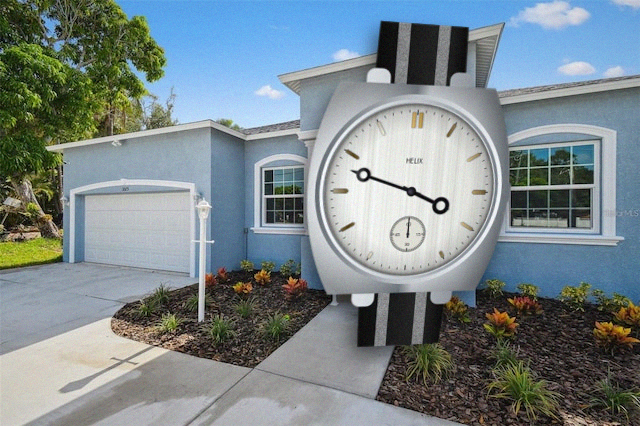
3:48
